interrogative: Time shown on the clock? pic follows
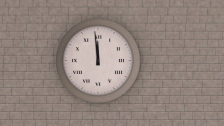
11:59
